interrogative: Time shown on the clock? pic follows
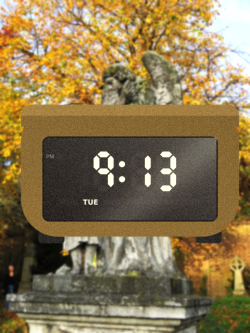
9:13
